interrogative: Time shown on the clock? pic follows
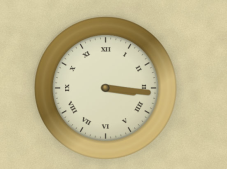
3:16
